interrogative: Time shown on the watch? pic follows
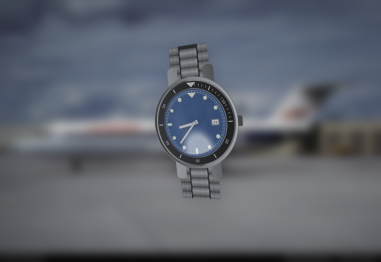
8:37
